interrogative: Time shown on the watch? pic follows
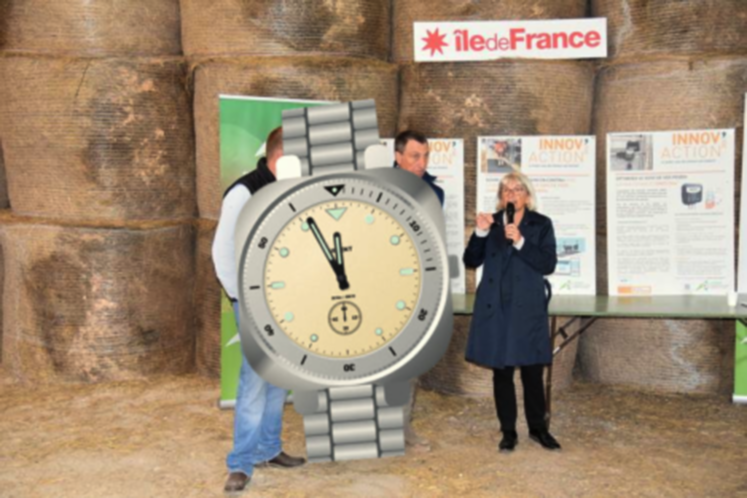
11:56
